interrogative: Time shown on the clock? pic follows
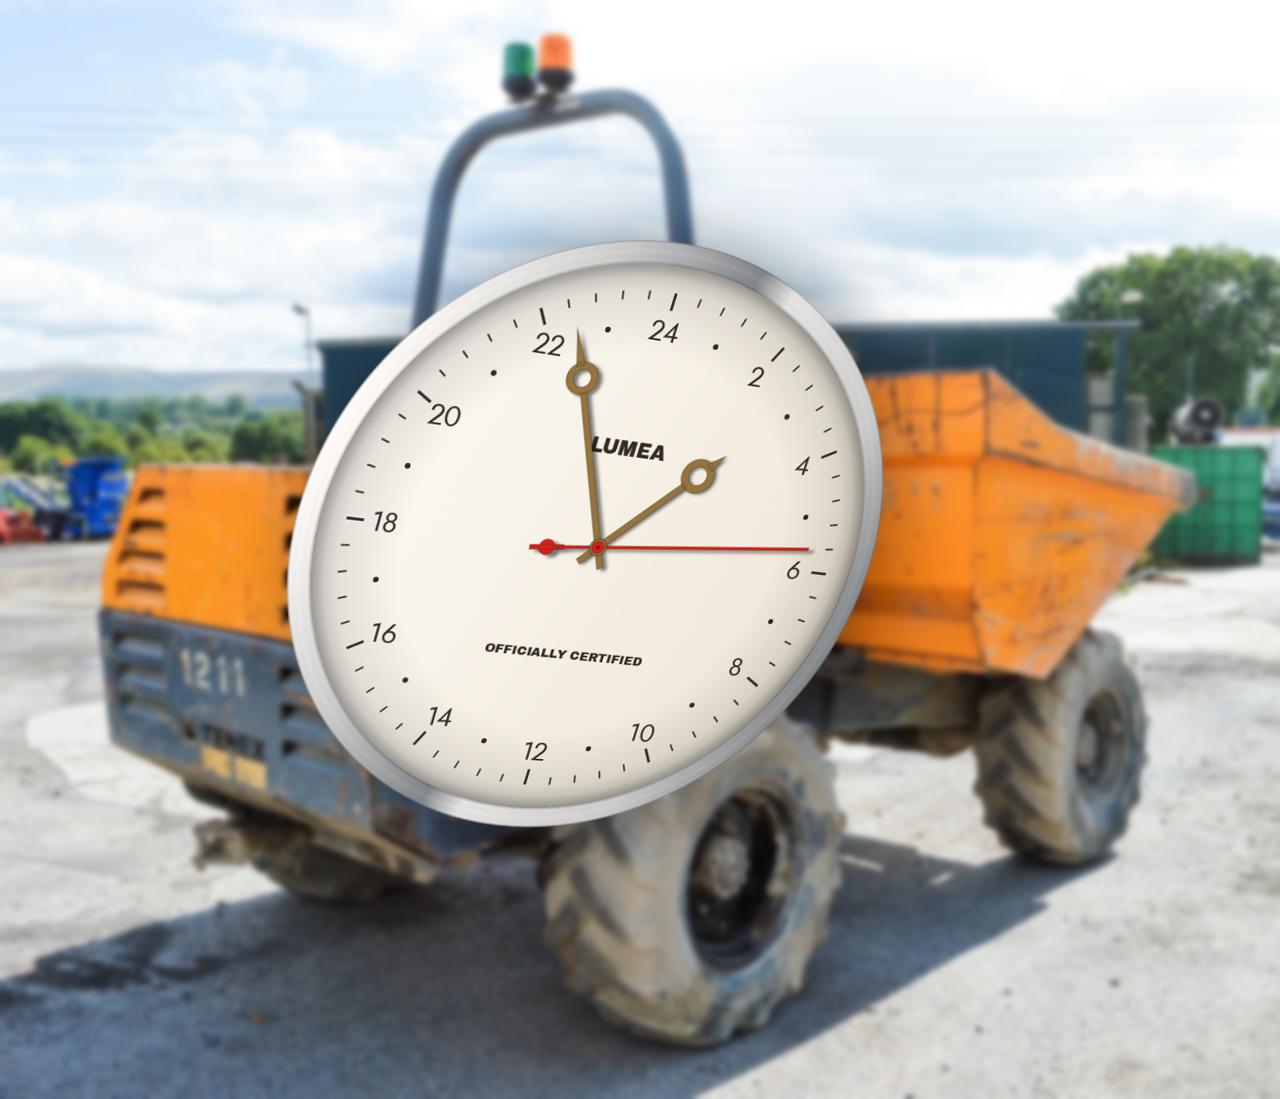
2:56:14
